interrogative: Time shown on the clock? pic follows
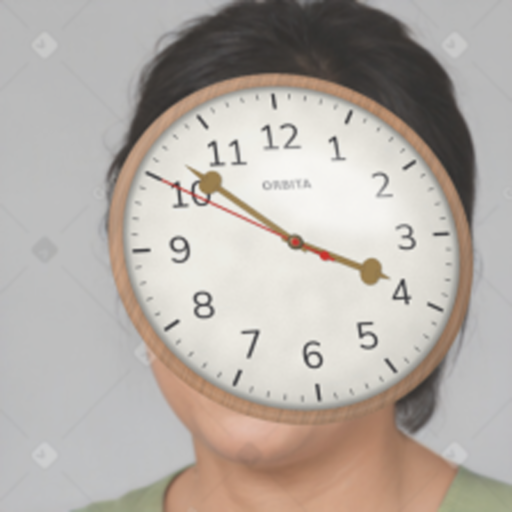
3:51:50
